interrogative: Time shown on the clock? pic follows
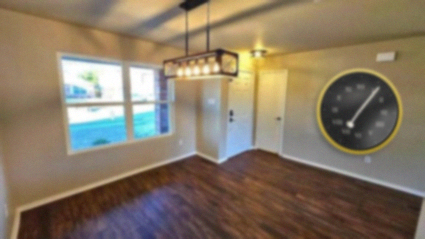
7:06
